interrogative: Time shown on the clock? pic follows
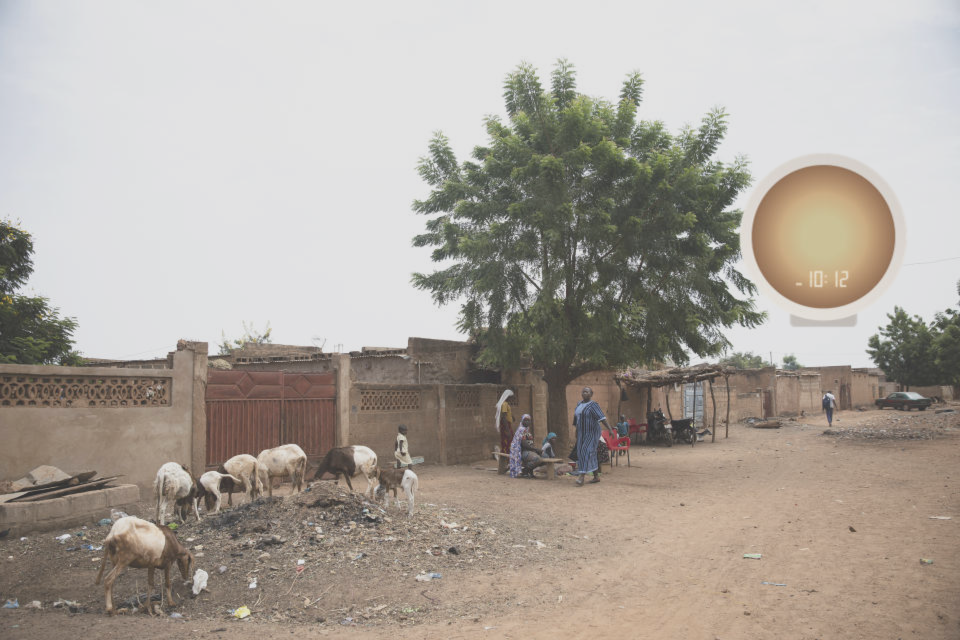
10:12
